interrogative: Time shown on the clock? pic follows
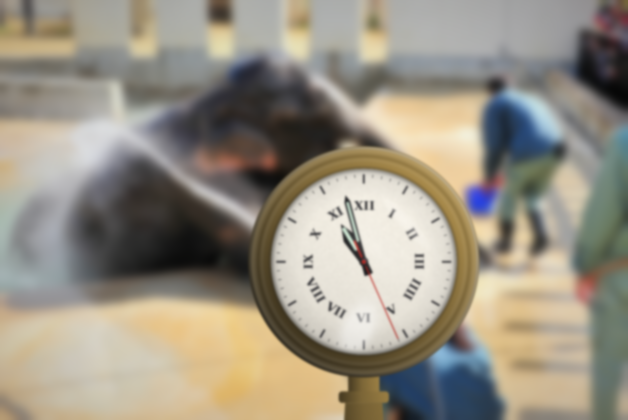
10:57:26
